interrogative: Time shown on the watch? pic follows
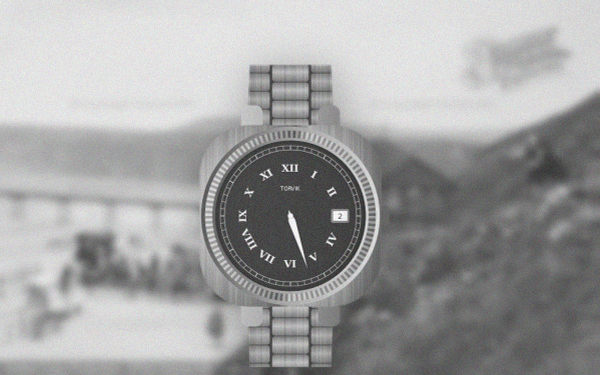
5:27
